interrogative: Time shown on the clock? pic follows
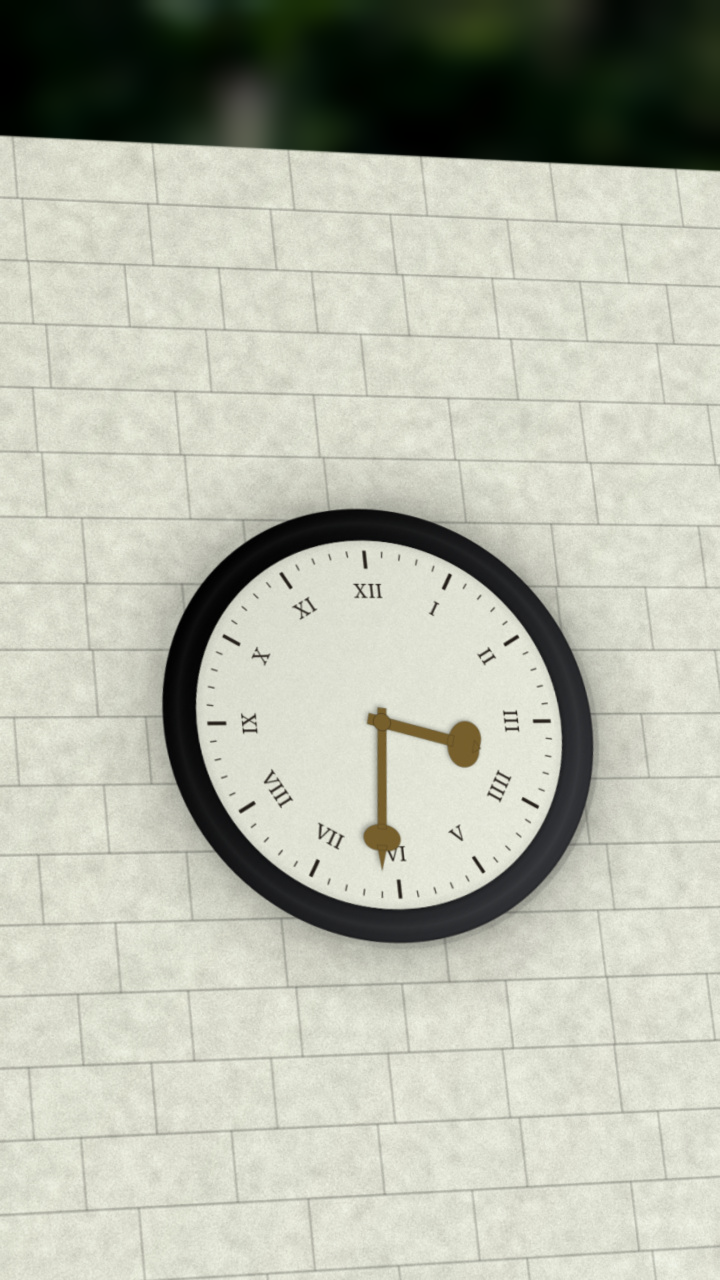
3:31
